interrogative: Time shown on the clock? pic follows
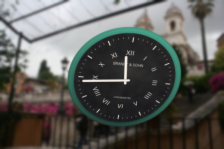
11:44
